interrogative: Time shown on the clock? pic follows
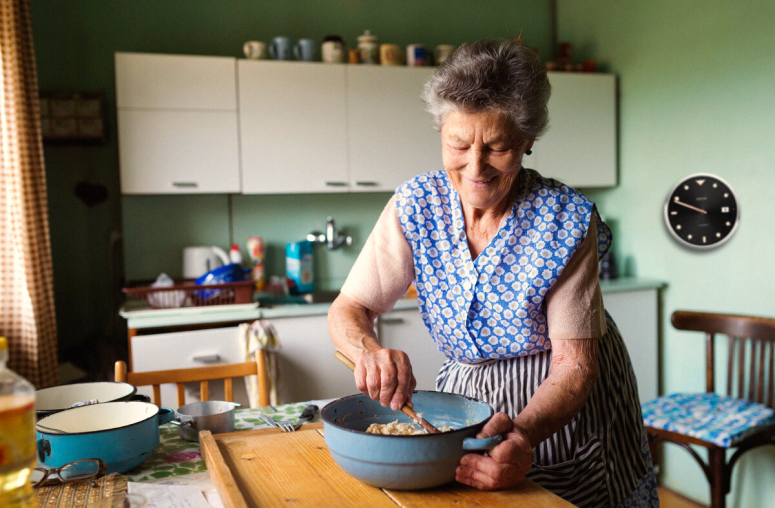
9:49
